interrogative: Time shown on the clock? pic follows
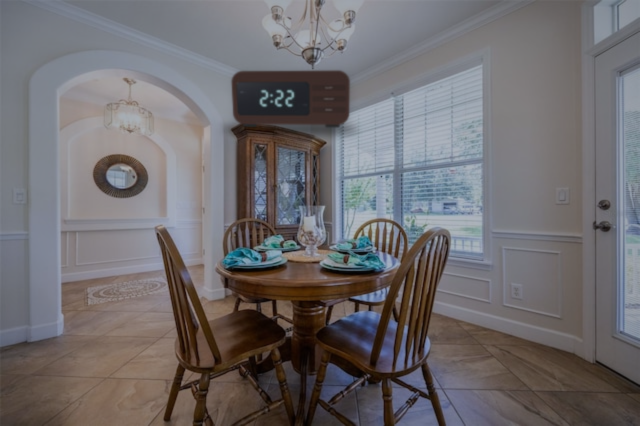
2:22
